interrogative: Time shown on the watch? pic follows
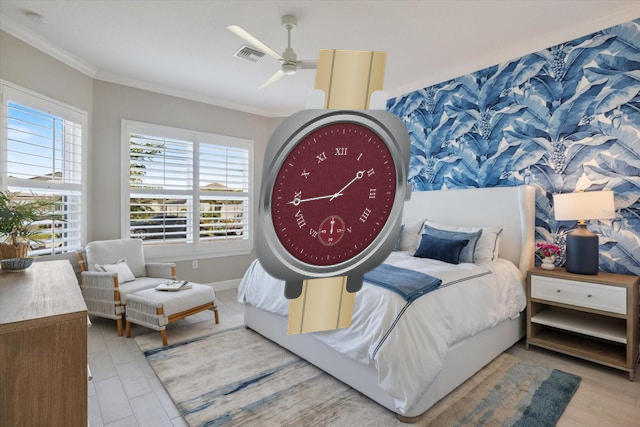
1:44
